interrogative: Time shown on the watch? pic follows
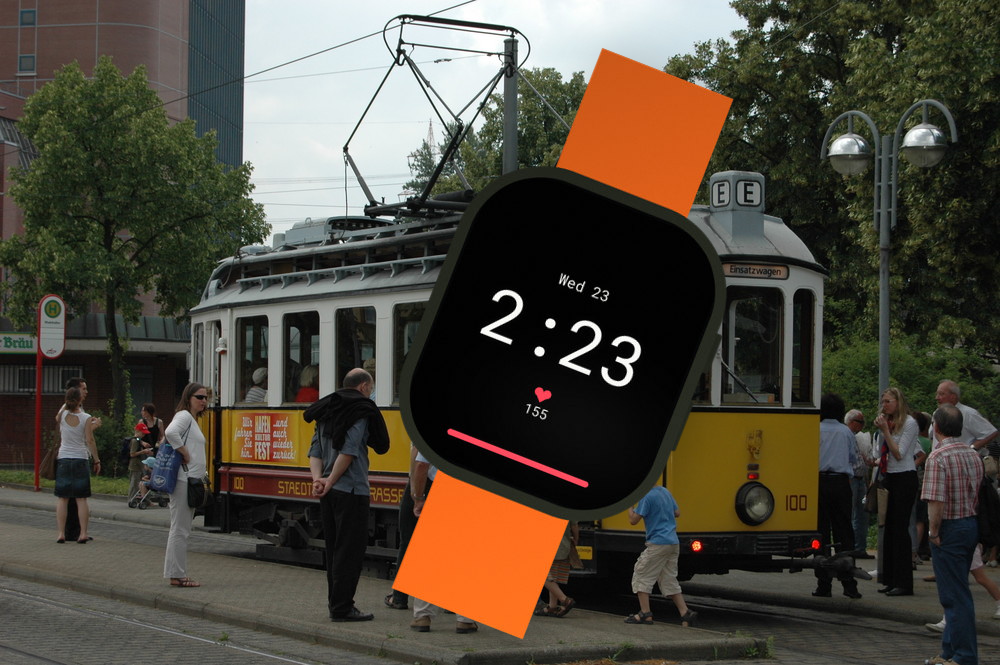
2:23
